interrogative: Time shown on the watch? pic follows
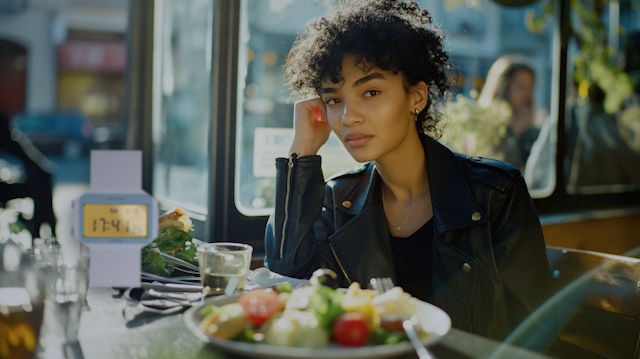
17:41
